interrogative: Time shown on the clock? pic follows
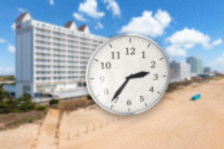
2:36
